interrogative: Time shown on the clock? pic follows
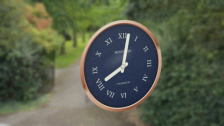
8:02
